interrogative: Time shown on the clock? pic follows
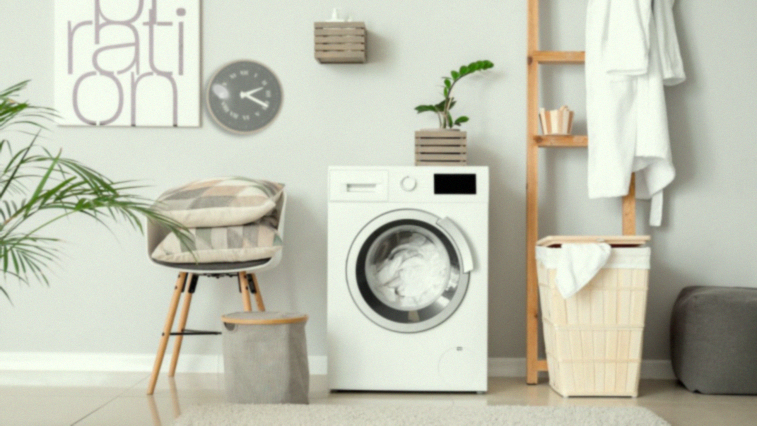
2:20
